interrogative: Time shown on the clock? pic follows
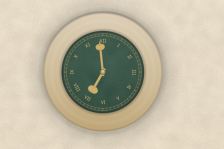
6:59
